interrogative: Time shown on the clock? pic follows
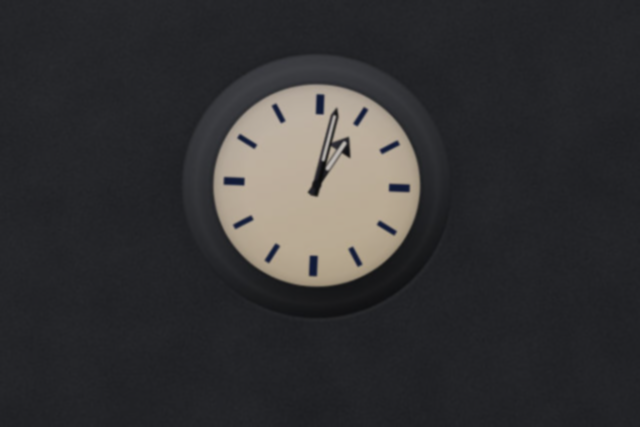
1:02
